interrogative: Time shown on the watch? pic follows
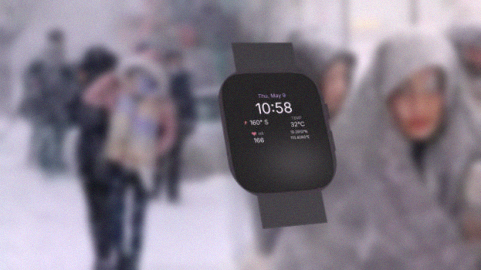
10:58
